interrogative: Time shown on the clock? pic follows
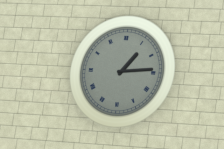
1:14
